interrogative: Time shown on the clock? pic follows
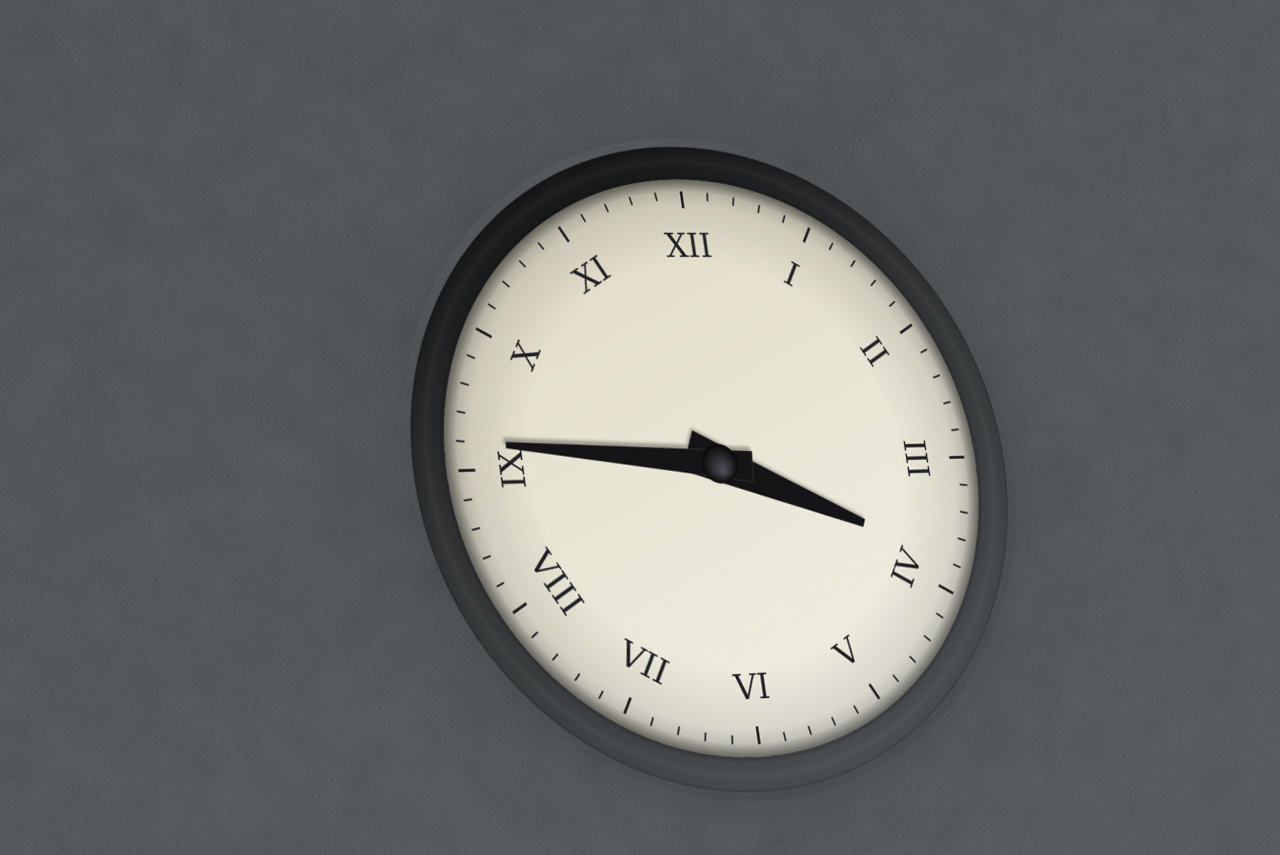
3:46
